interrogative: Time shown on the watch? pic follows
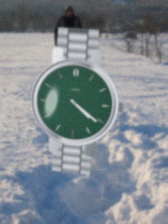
4:21
